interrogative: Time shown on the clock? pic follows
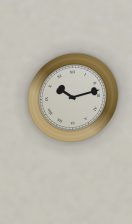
10:13
